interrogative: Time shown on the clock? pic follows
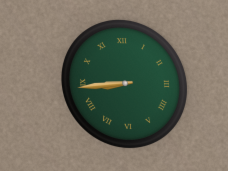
8:44
